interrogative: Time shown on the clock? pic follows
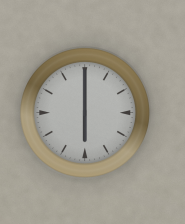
6:00
